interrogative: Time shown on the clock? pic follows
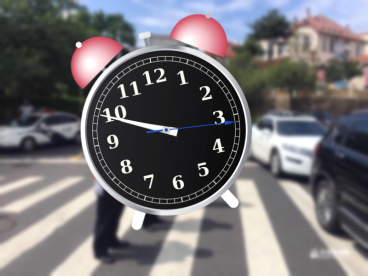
9:49:16
